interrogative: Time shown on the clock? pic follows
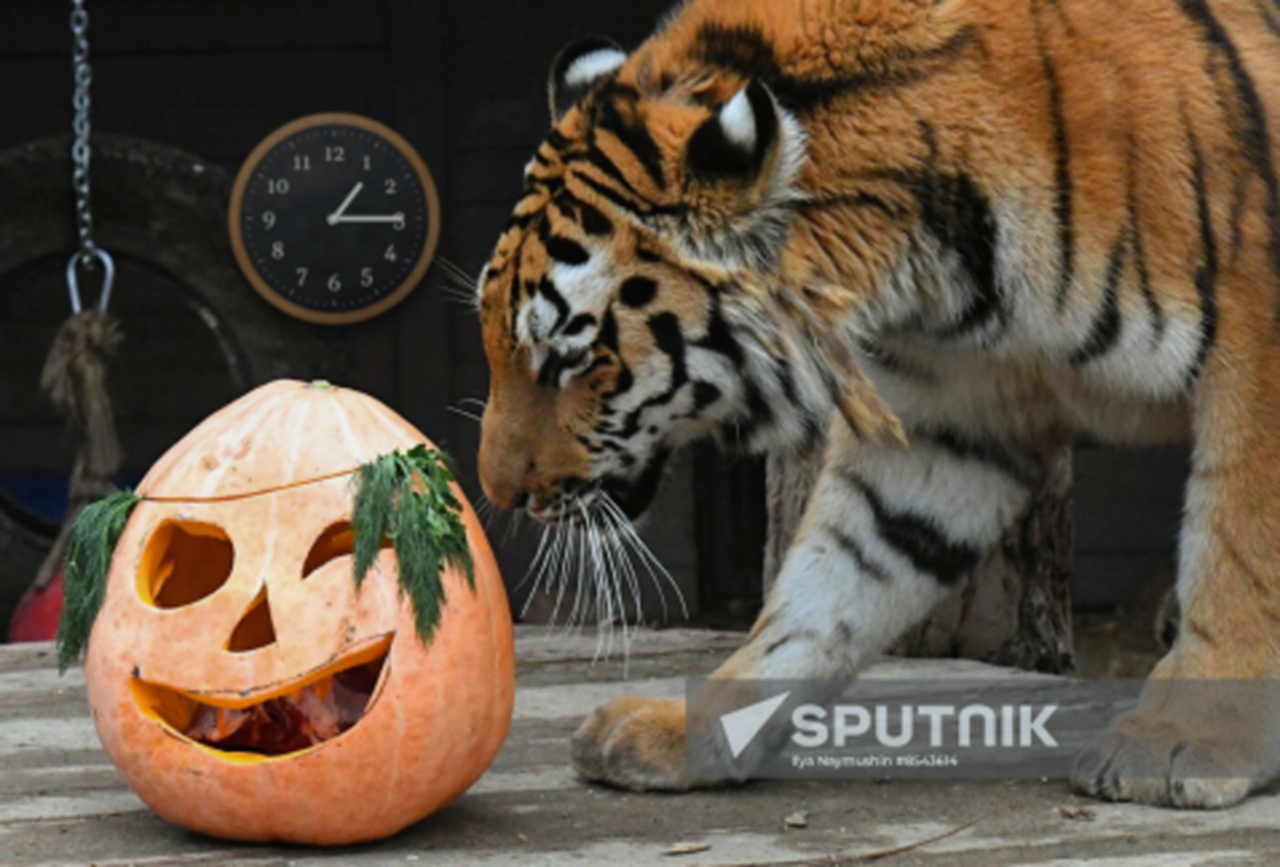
1:15
